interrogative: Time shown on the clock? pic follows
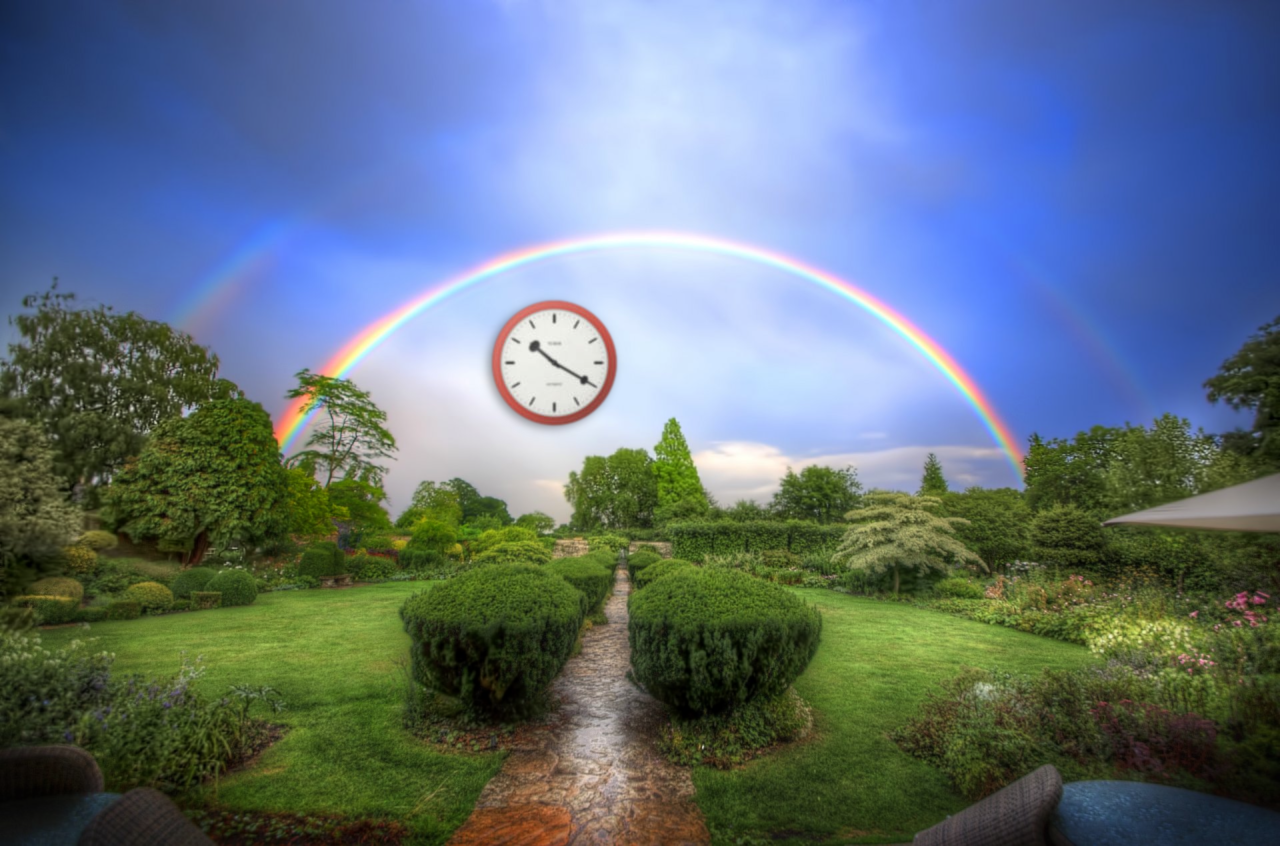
10:20
